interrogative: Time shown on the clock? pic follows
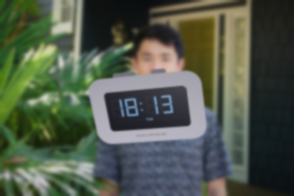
18:13
